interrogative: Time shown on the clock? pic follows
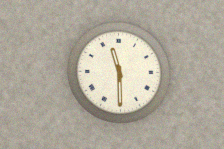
11:30
